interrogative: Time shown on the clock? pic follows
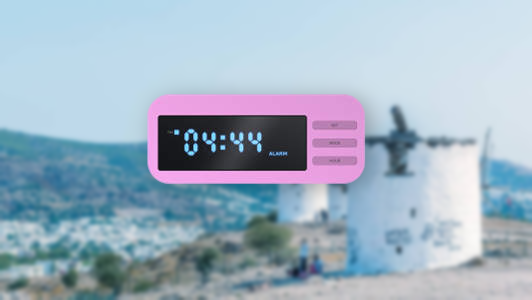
4:44
